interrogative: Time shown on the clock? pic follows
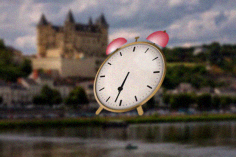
6:32
